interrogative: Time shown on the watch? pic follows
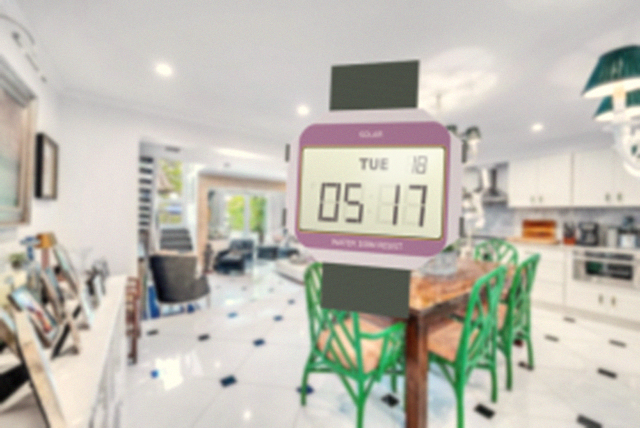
5:17
